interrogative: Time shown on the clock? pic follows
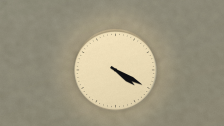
4:20
